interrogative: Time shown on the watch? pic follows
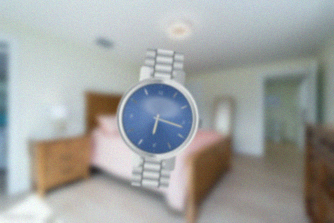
6:17
